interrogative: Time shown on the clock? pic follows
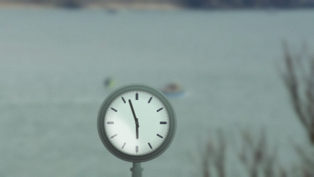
5:57
